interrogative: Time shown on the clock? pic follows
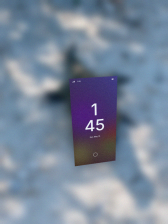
1:45
